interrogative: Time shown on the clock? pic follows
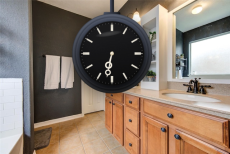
6:32
